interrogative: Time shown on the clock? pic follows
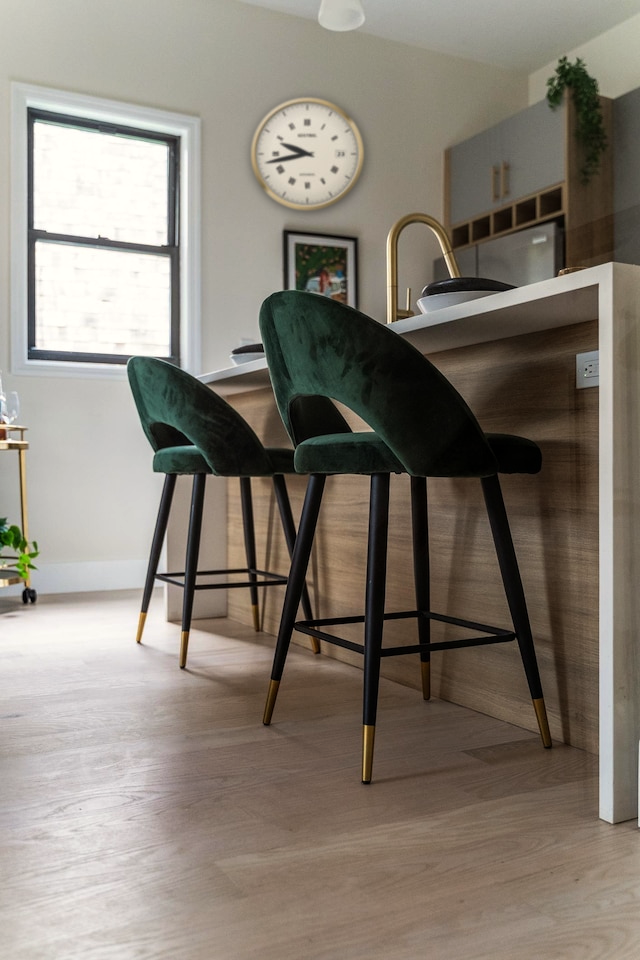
9:43
